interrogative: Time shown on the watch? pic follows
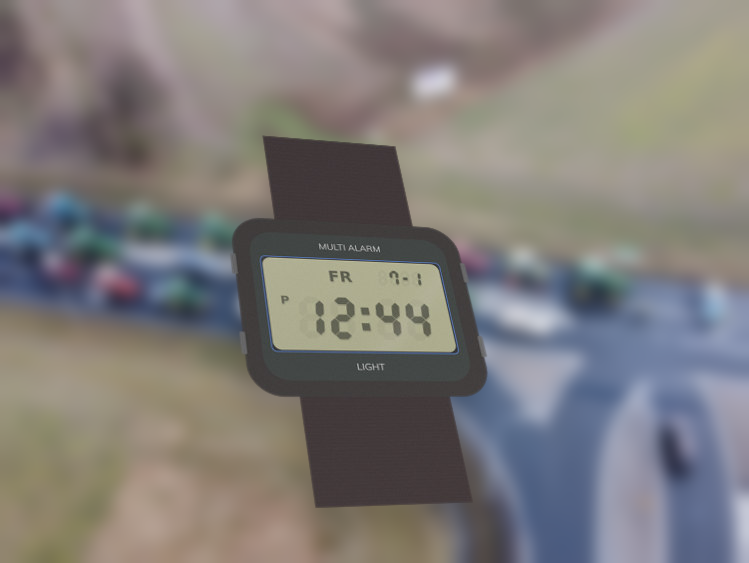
12:44
